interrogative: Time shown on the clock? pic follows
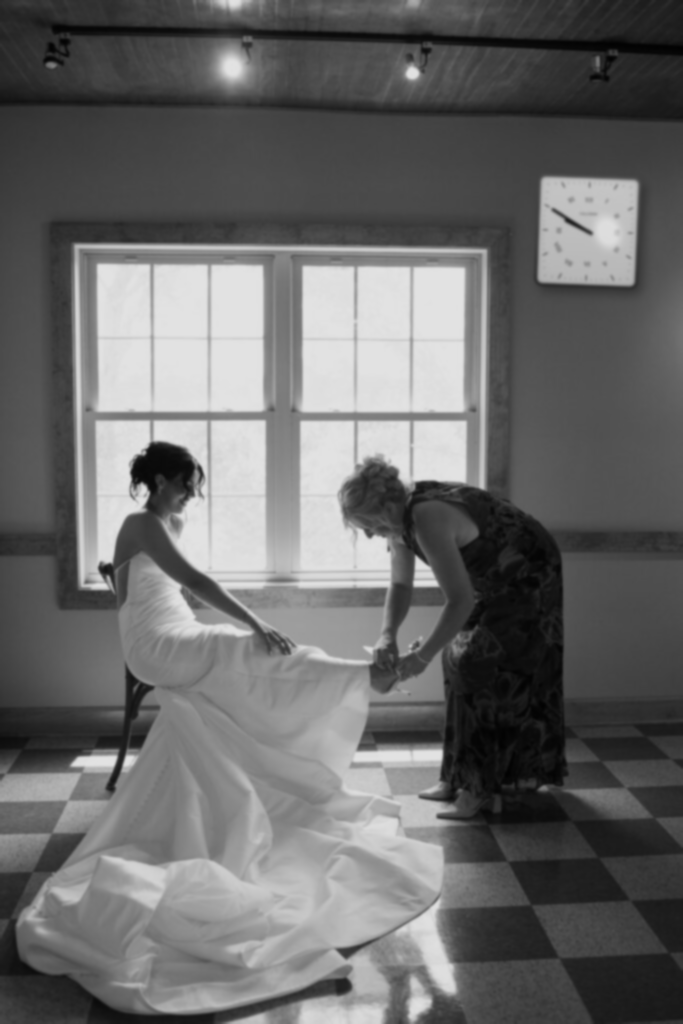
9:50
